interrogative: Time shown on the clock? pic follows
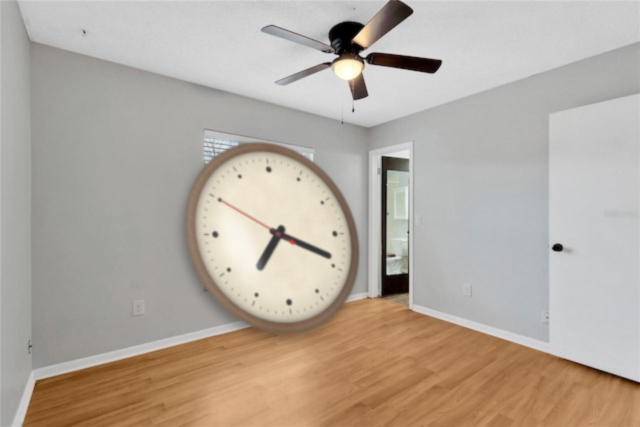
7:18:50
